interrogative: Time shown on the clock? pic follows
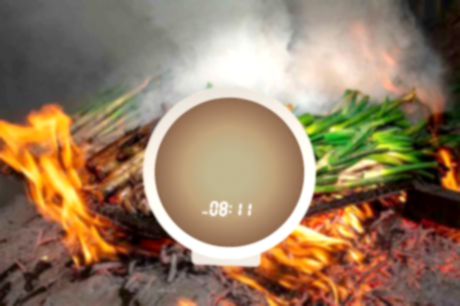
8:11
